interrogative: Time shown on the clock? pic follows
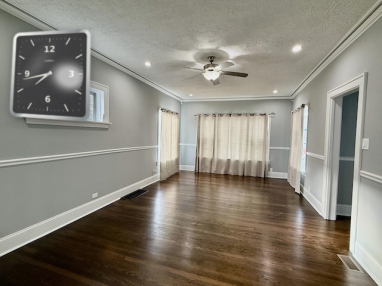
7:43
